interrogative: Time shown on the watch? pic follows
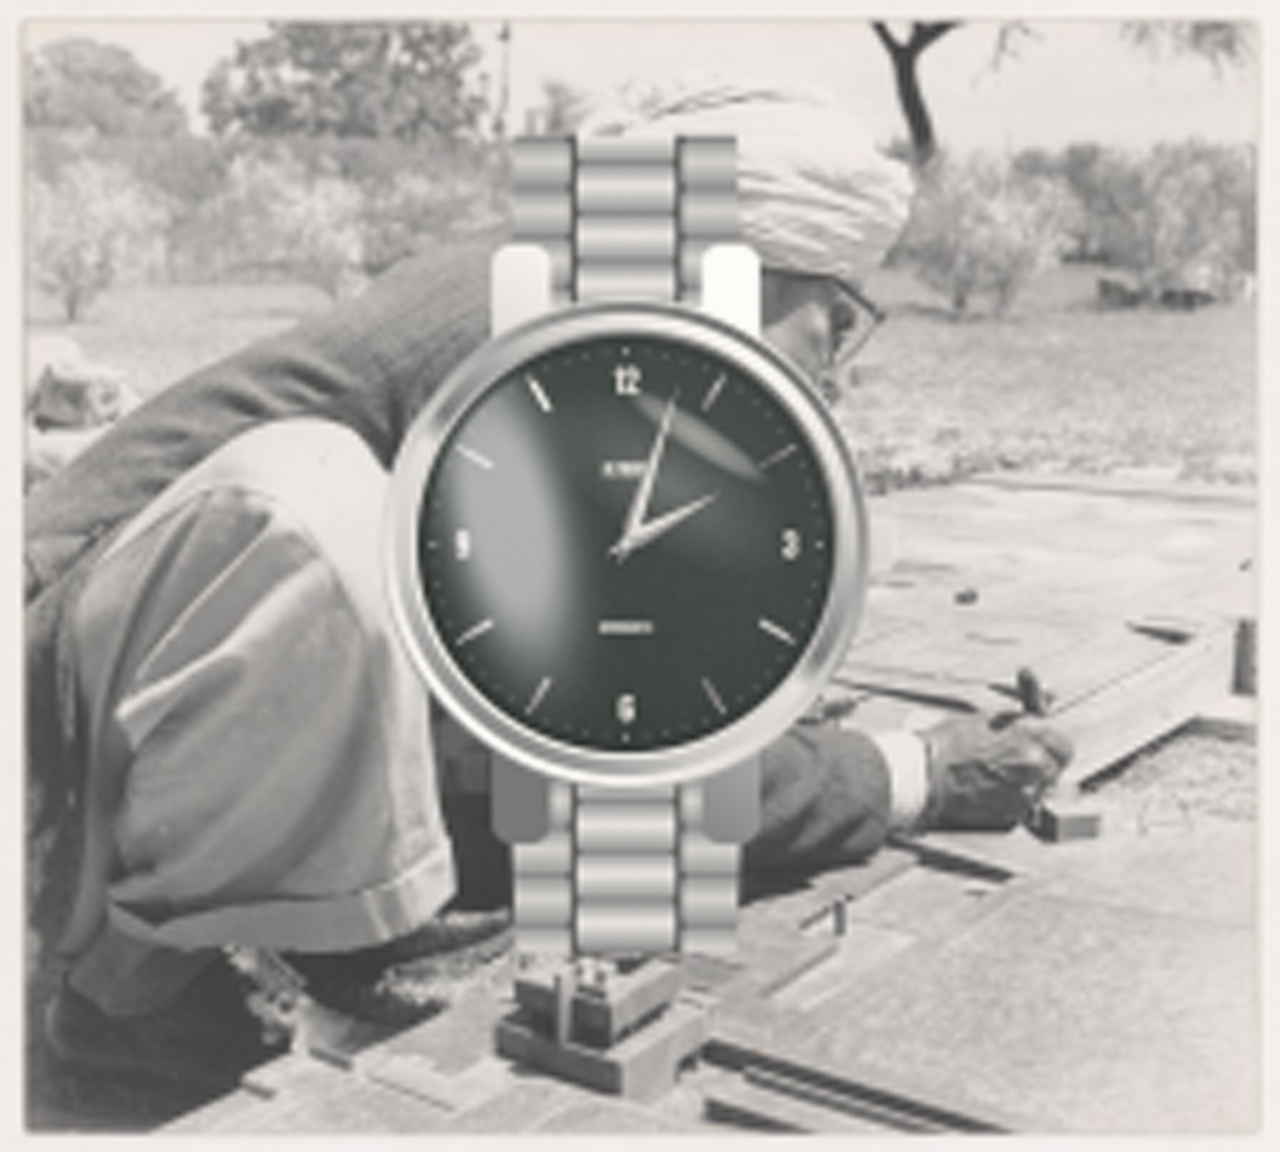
2:03
